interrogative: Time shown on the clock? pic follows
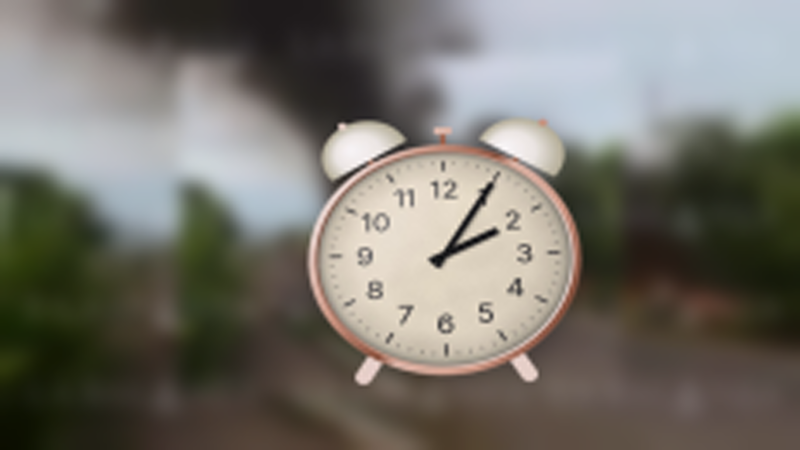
2:05
